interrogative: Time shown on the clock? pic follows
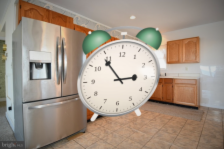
2:54
